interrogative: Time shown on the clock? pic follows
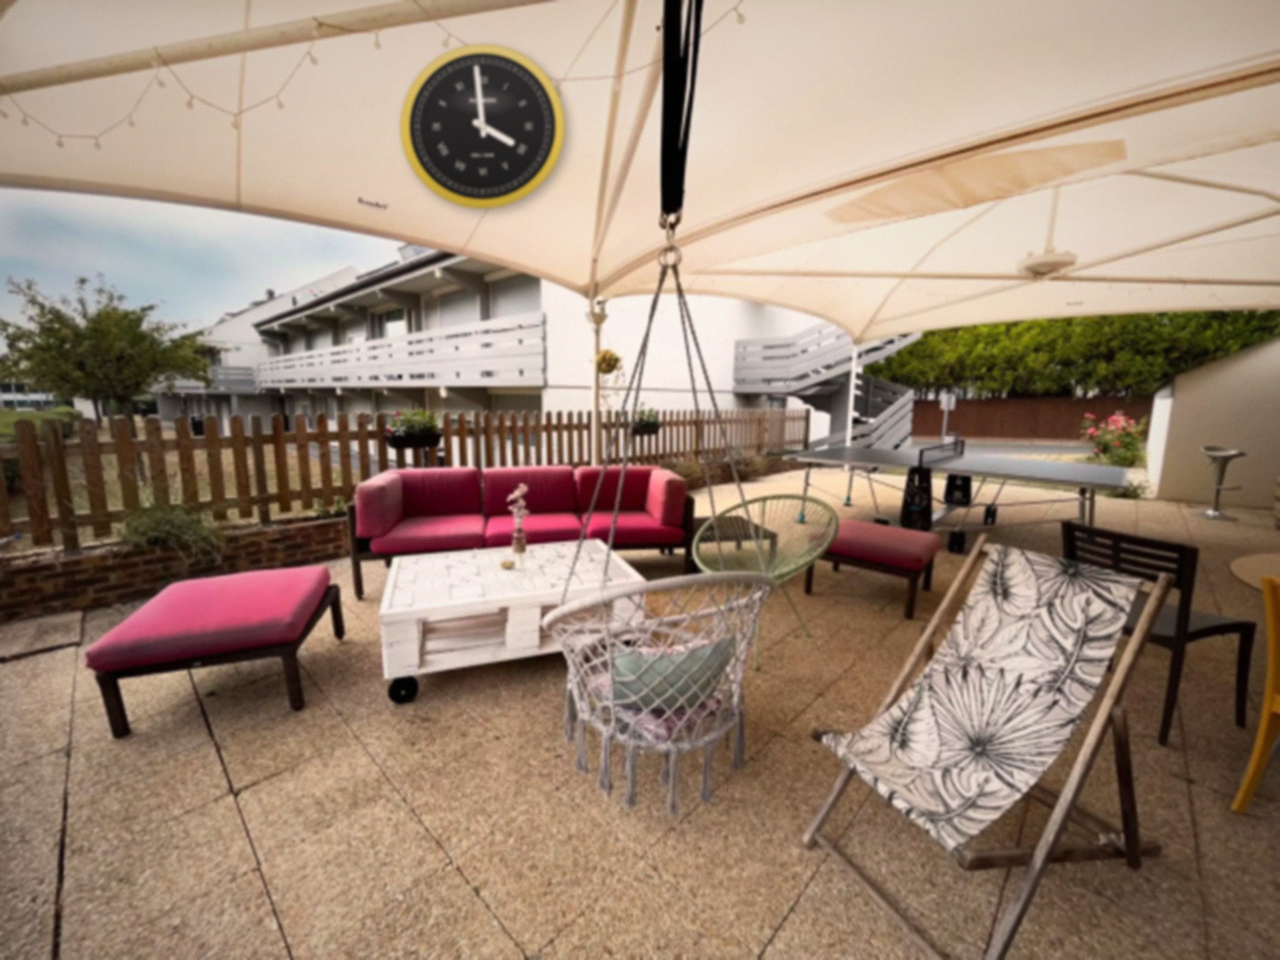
3:59
